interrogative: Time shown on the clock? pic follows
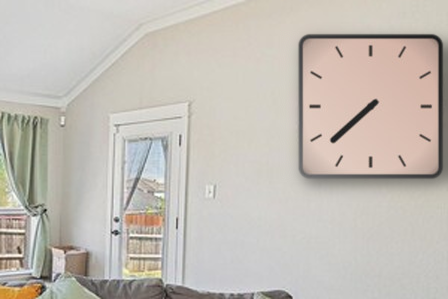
7:38
